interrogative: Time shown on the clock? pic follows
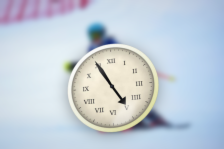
4:55
